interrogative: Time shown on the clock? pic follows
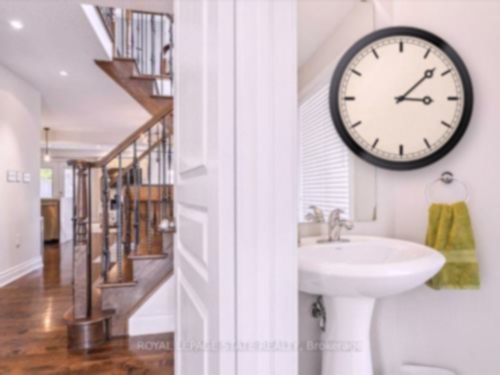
3:08
